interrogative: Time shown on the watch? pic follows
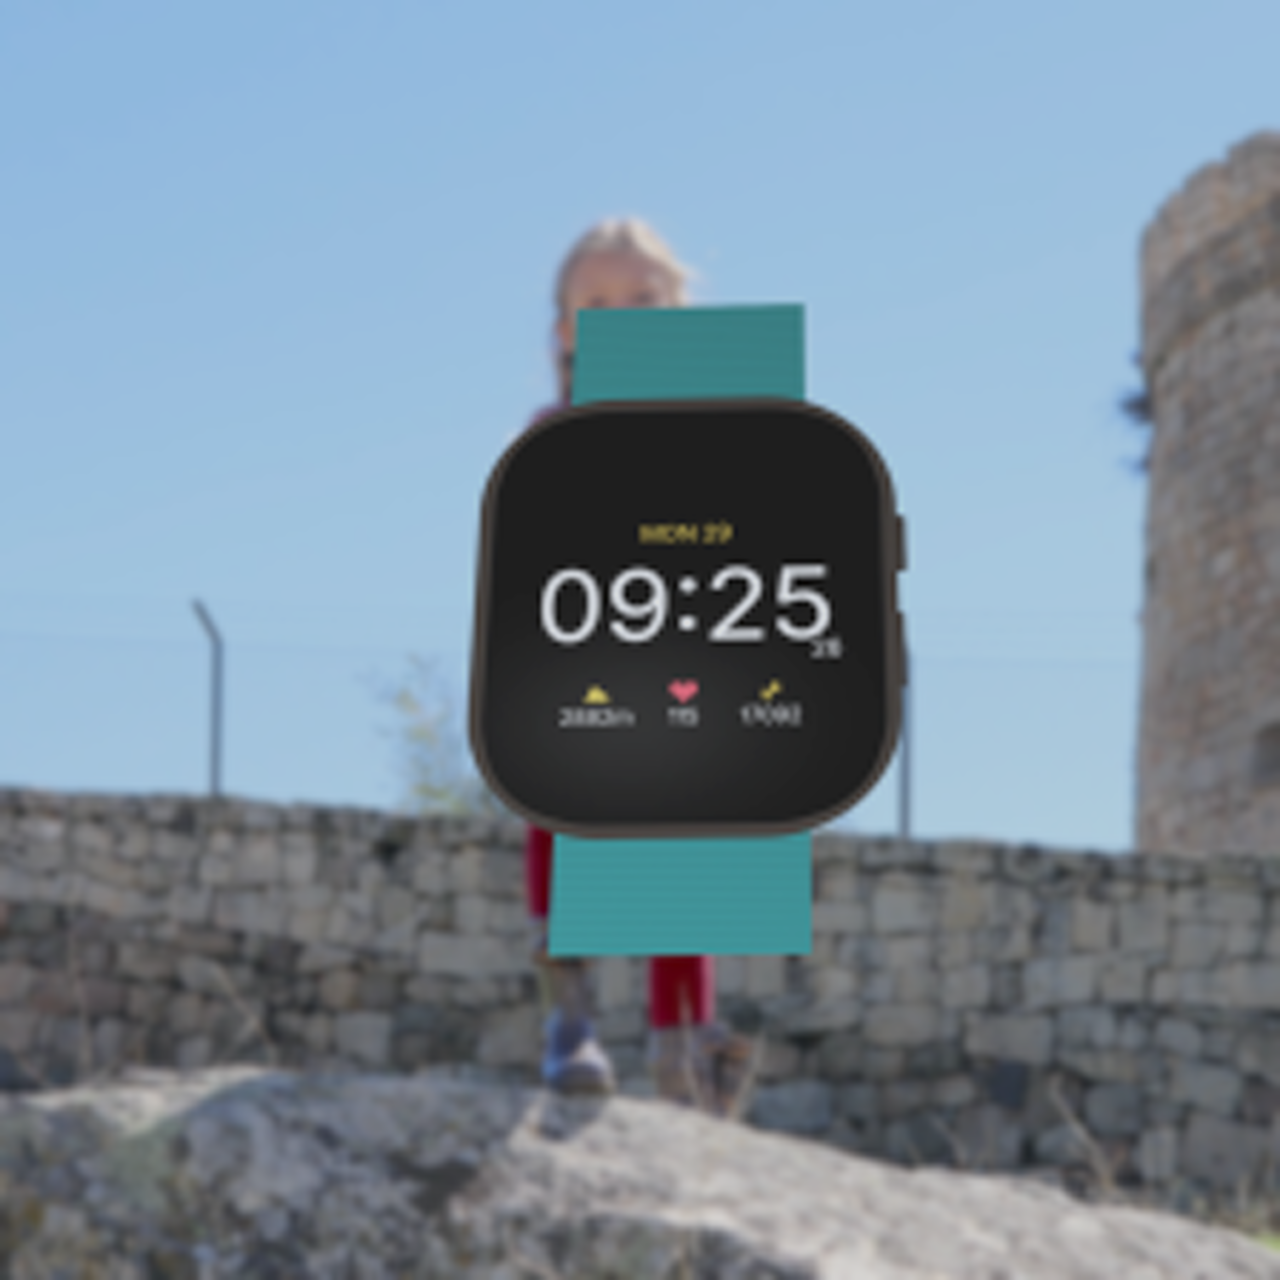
9:25
